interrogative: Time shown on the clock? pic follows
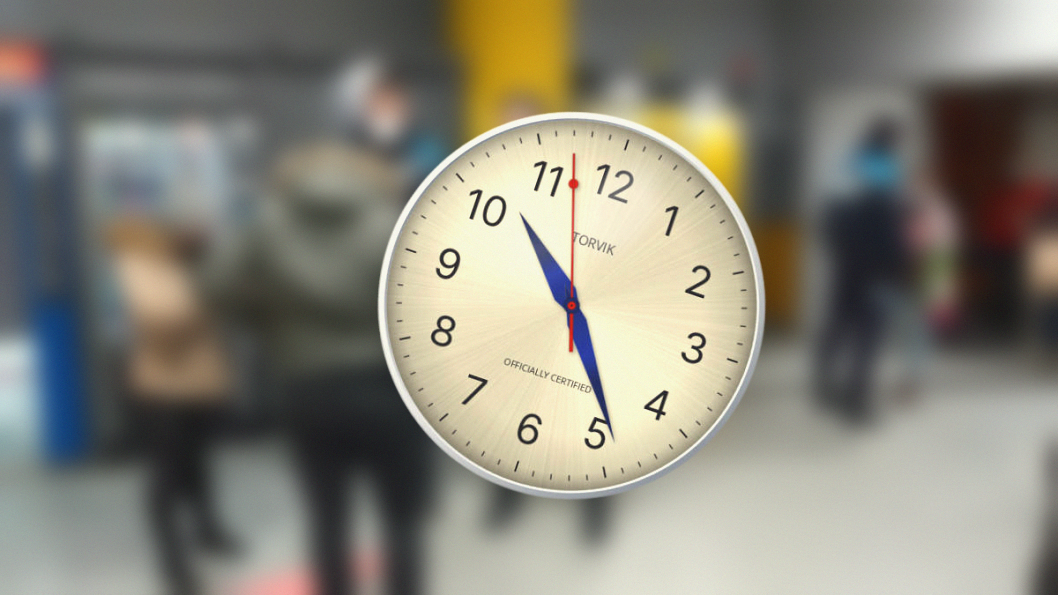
10:23:57
